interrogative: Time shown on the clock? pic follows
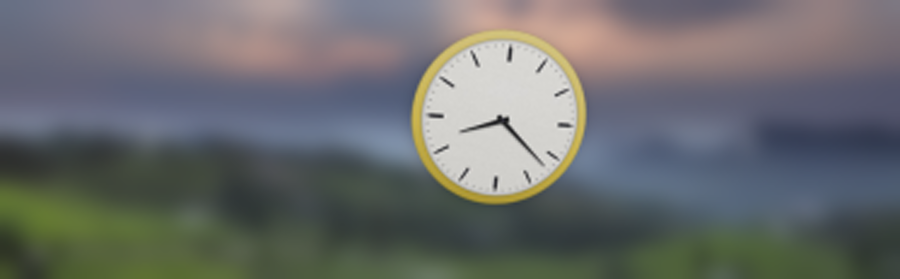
8:22
